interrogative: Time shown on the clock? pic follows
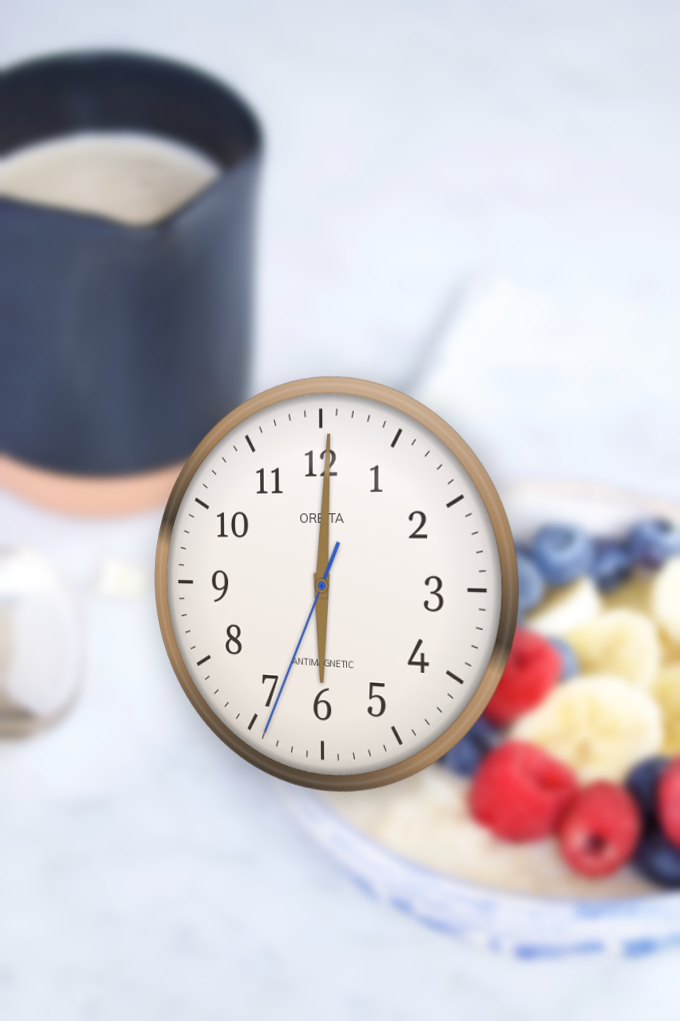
6:00:34
